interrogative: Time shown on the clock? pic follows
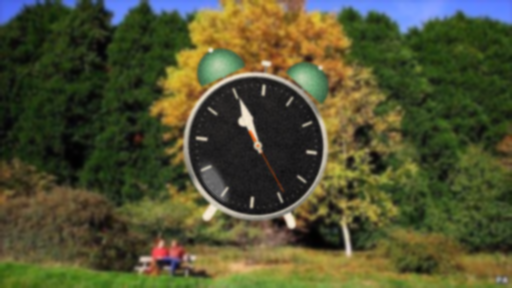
10:55:24
